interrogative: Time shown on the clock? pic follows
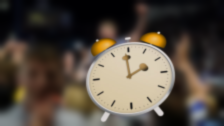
1:59
